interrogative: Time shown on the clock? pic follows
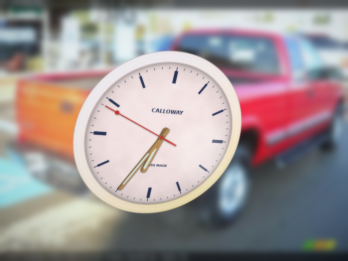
6:34:49
